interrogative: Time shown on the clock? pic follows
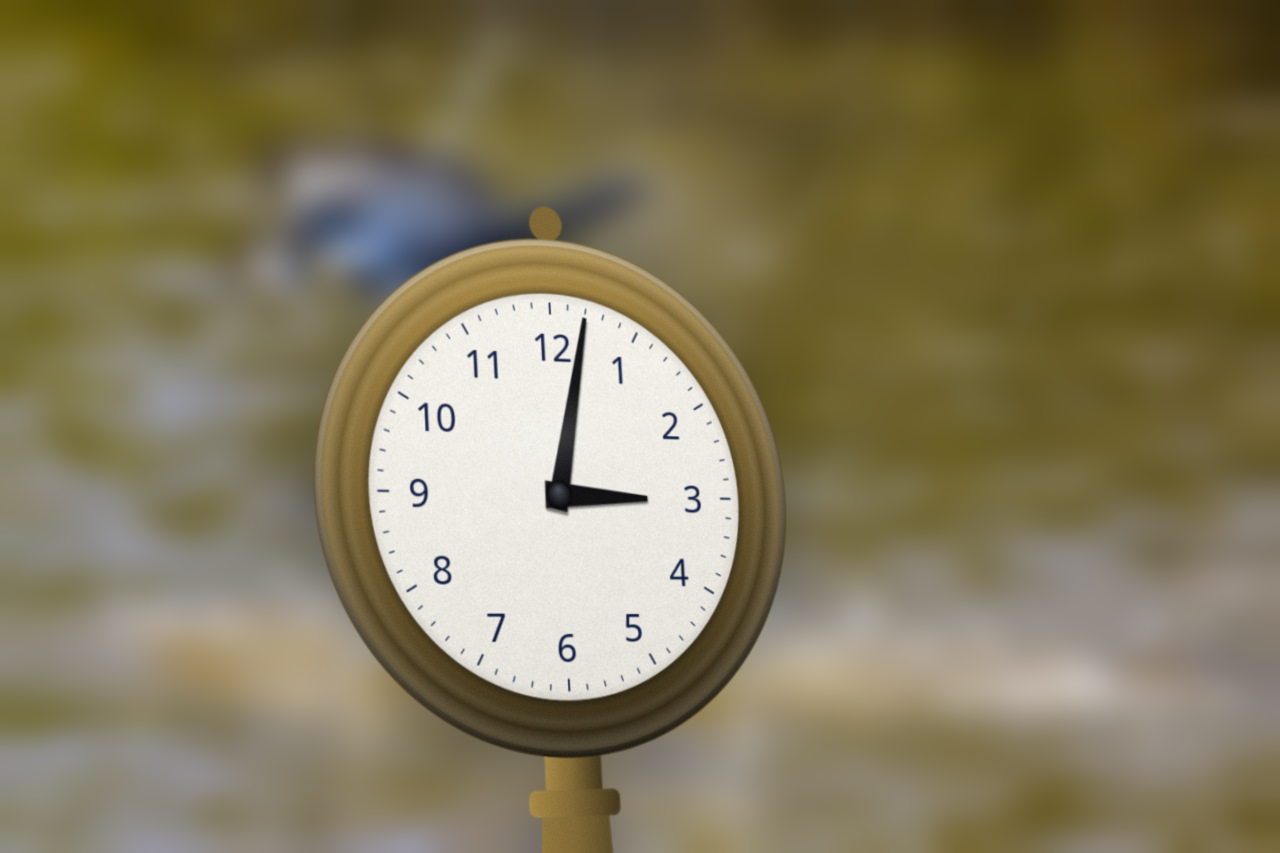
3:02
